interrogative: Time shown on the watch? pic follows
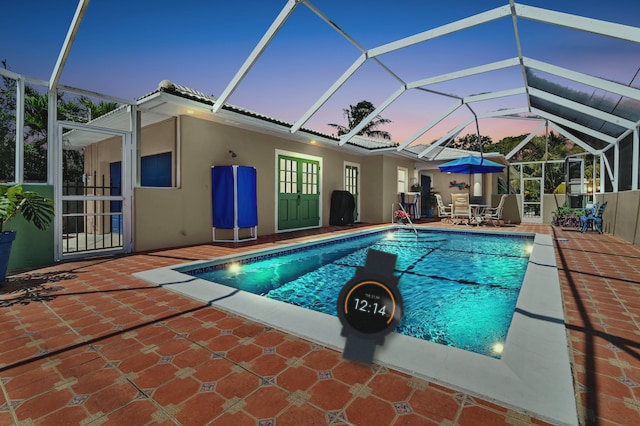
12:14
